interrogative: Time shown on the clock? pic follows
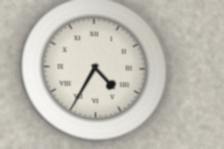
4:35
